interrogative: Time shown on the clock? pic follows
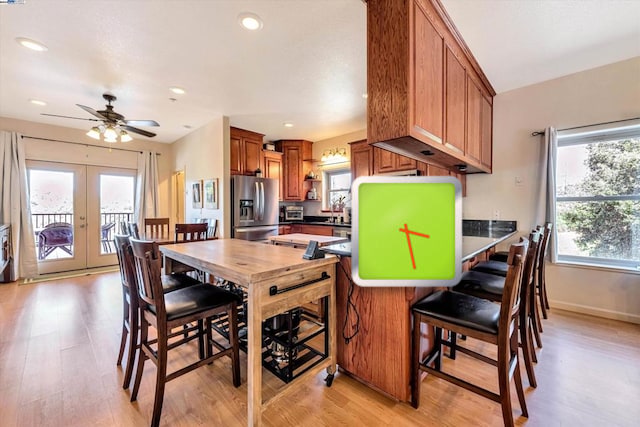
3:28
